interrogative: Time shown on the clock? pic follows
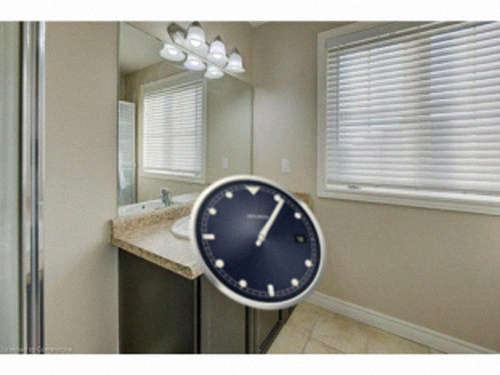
1:06
